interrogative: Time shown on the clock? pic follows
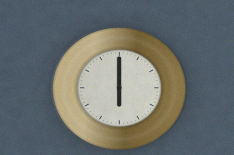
6:00
